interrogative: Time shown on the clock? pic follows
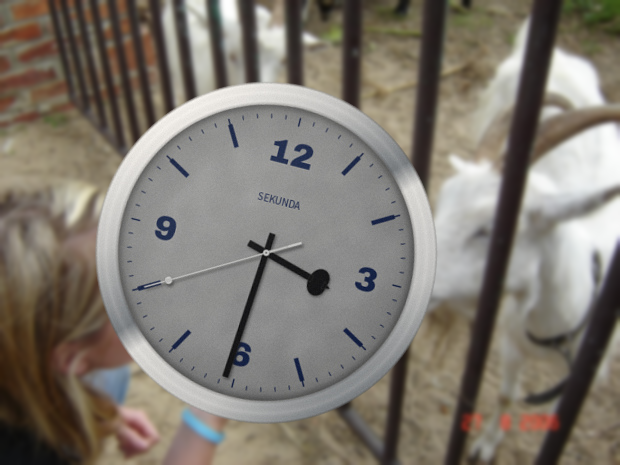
3:30:40
